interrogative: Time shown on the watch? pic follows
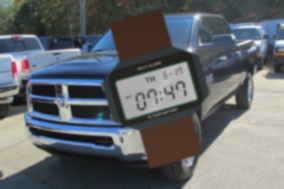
7:47
